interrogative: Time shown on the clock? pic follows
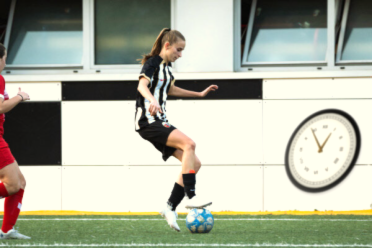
12:54
